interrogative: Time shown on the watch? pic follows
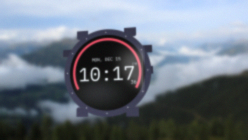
10:17
